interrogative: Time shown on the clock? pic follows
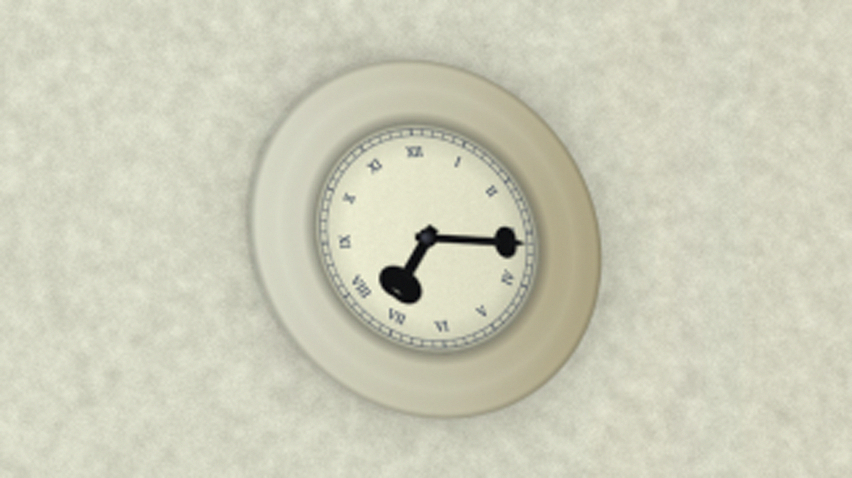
7:16
